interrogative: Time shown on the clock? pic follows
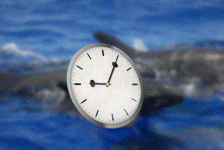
9:05
